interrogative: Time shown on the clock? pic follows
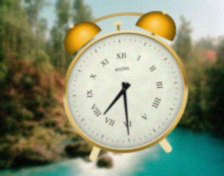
7:30
